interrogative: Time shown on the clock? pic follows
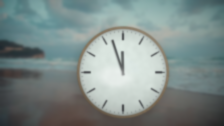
11:57
